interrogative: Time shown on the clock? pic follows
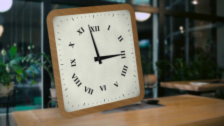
2:58
